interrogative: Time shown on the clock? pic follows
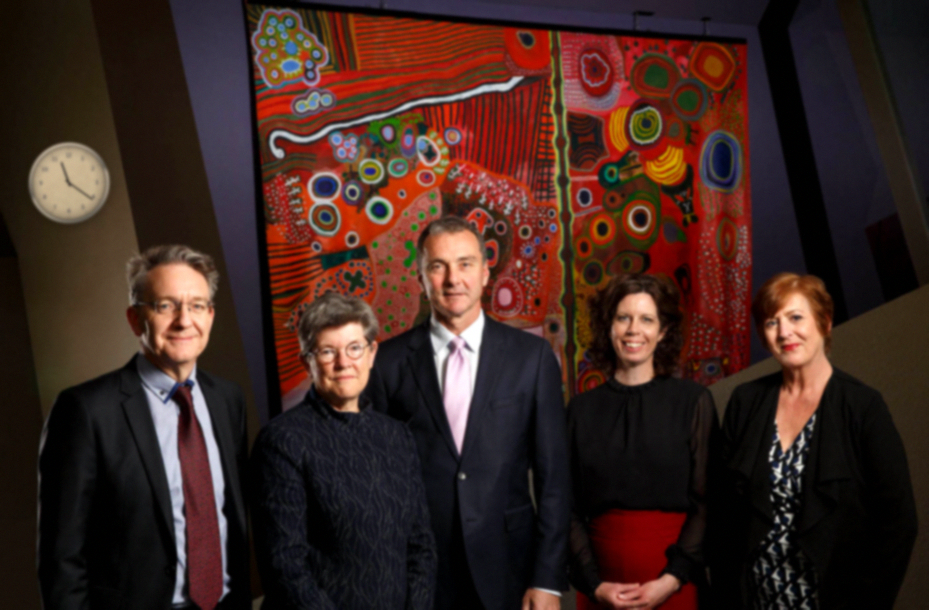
11:21
